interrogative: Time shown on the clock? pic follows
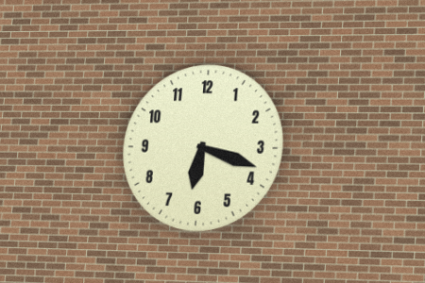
6:18
